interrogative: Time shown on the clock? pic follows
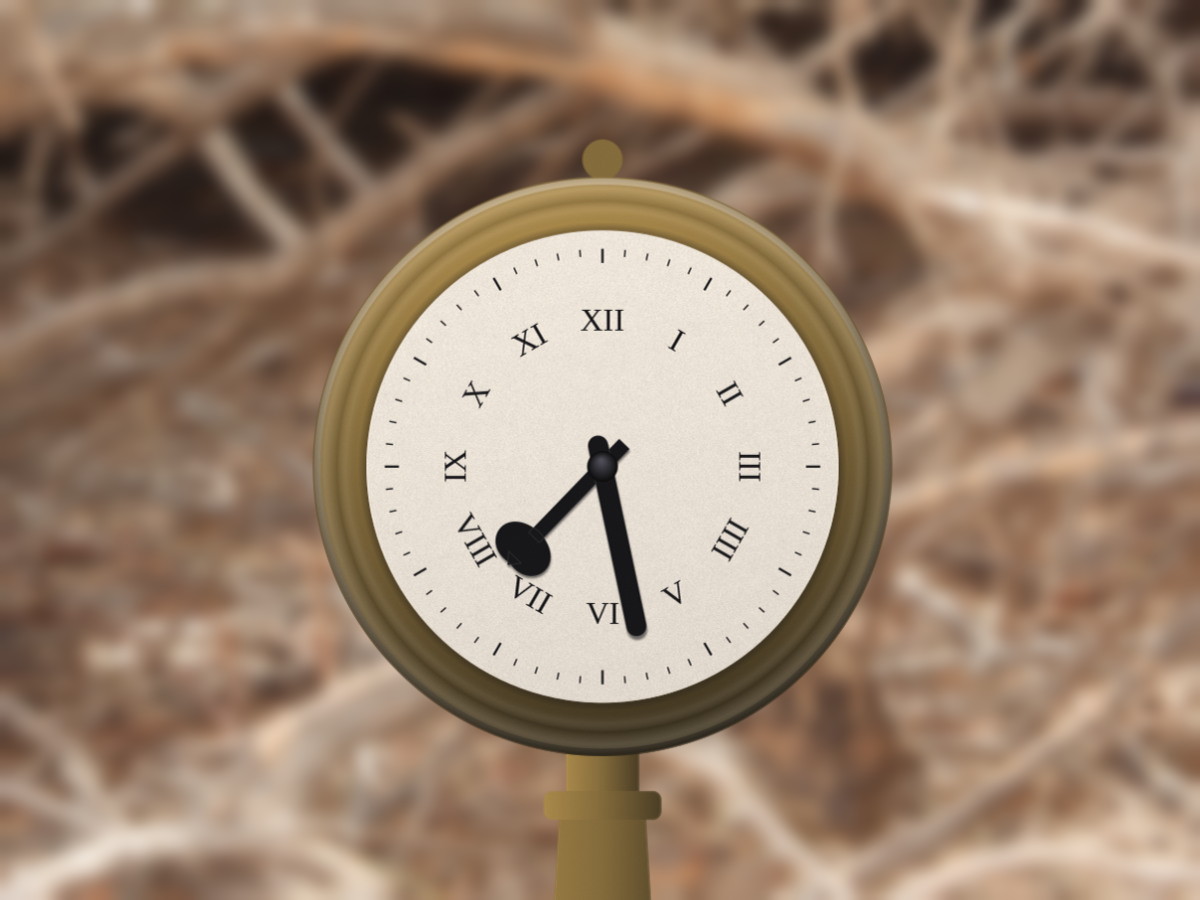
7:28
